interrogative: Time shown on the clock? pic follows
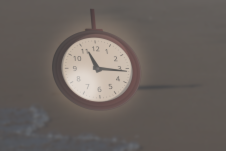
11:16
